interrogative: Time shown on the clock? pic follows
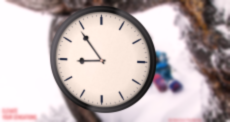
8:54
